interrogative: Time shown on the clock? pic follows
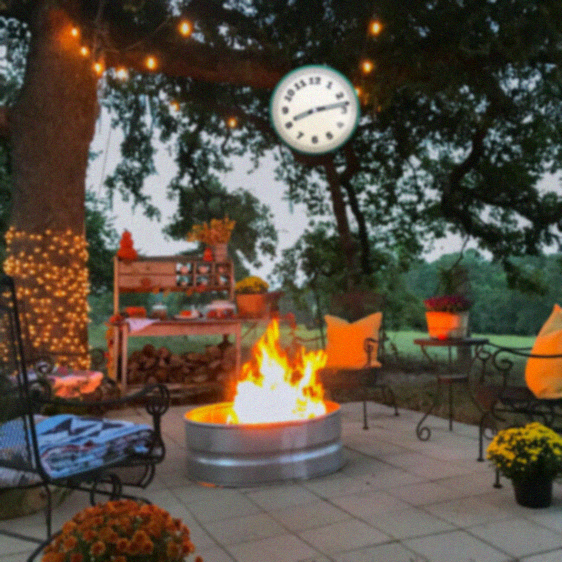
8:13
